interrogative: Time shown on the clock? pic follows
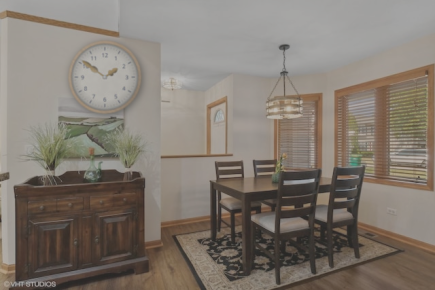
1:51
